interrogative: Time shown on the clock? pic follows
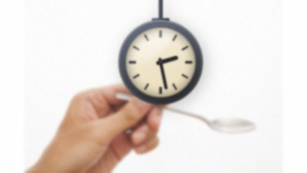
2:28
